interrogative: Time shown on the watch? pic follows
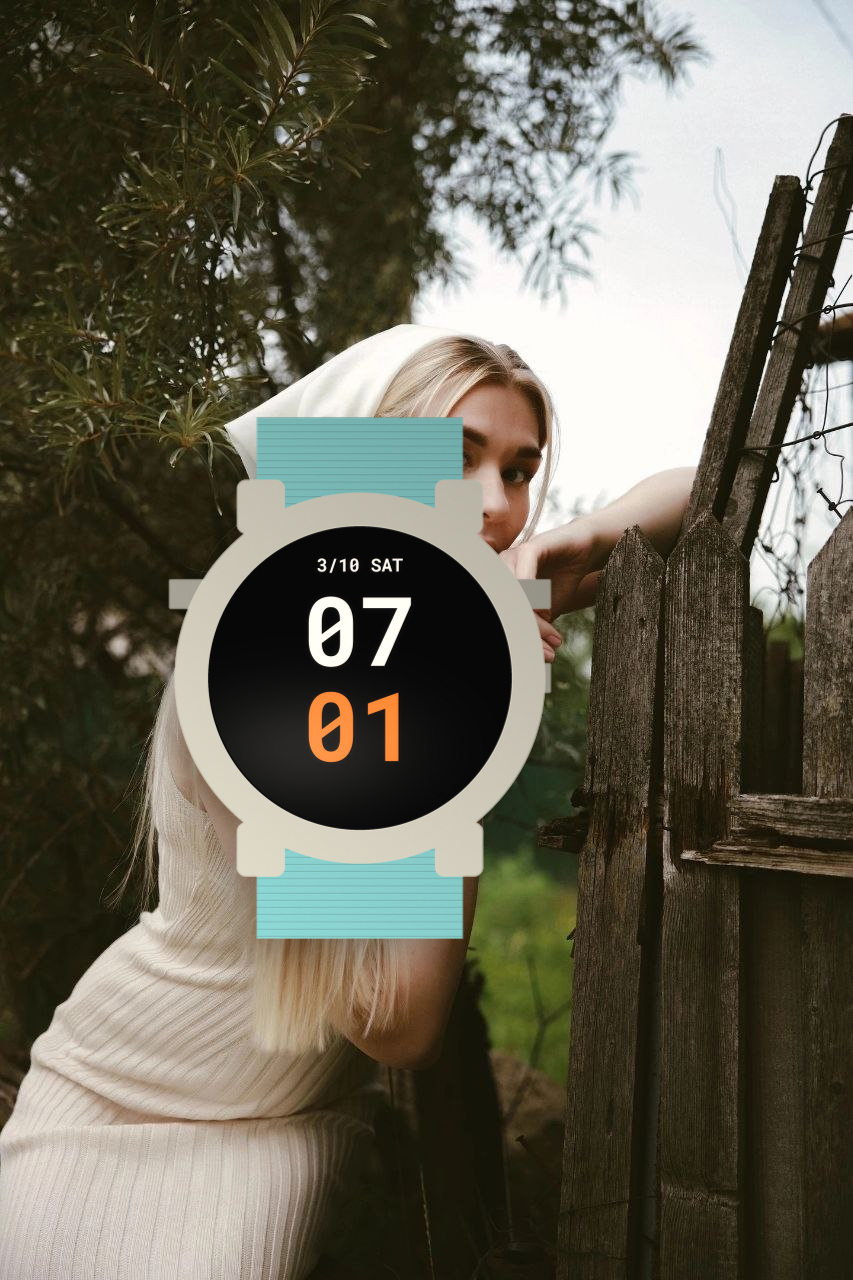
7:01
